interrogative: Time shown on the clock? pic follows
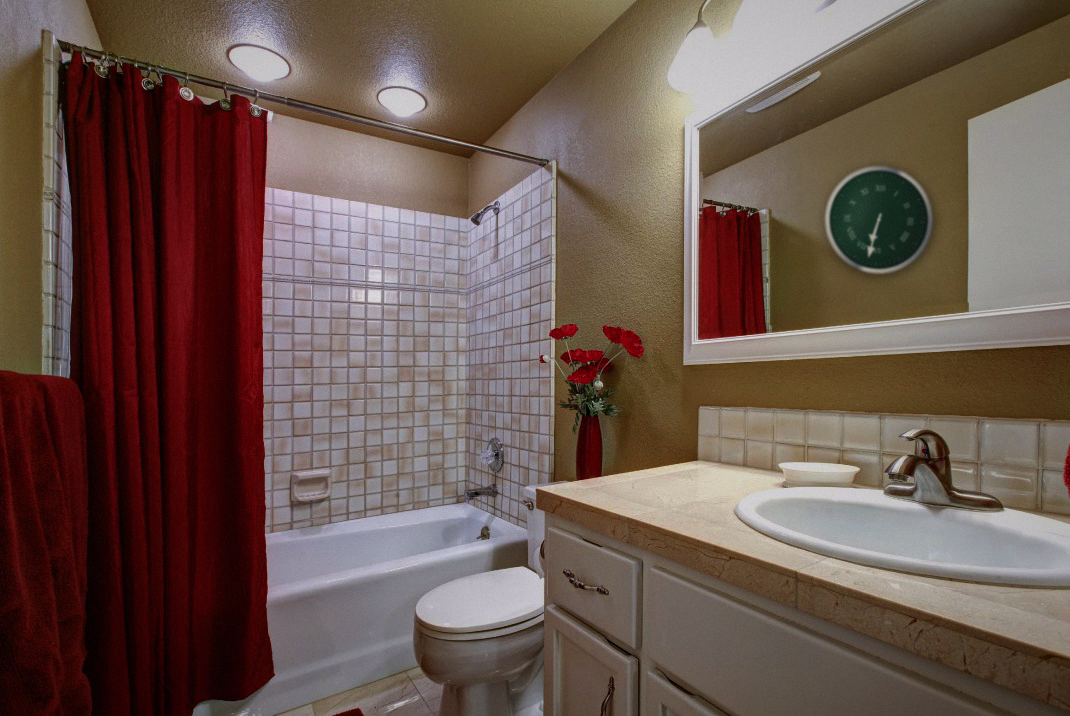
6:32
